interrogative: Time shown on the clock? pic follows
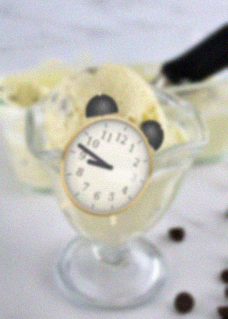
8:47
